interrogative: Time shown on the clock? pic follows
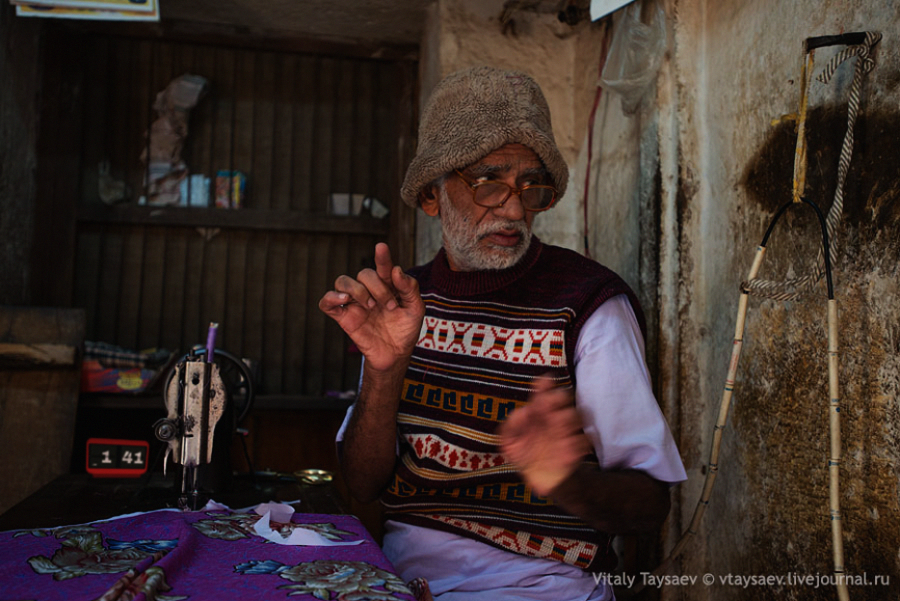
1:41
